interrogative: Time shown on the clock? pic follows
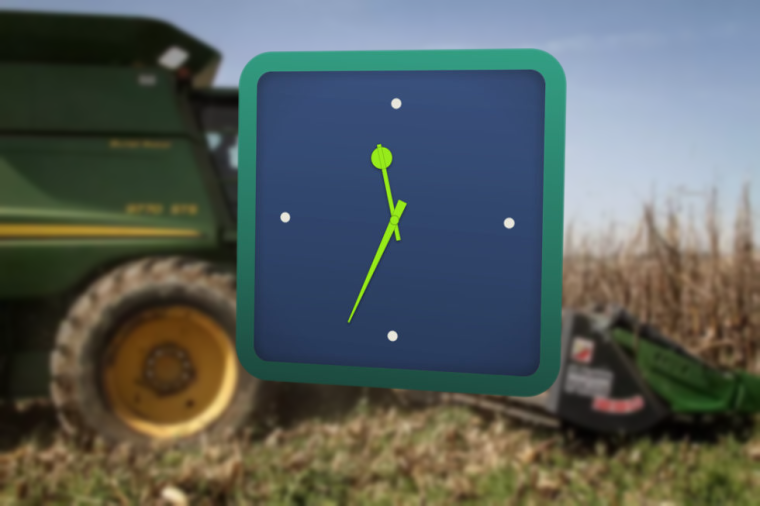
11:34
